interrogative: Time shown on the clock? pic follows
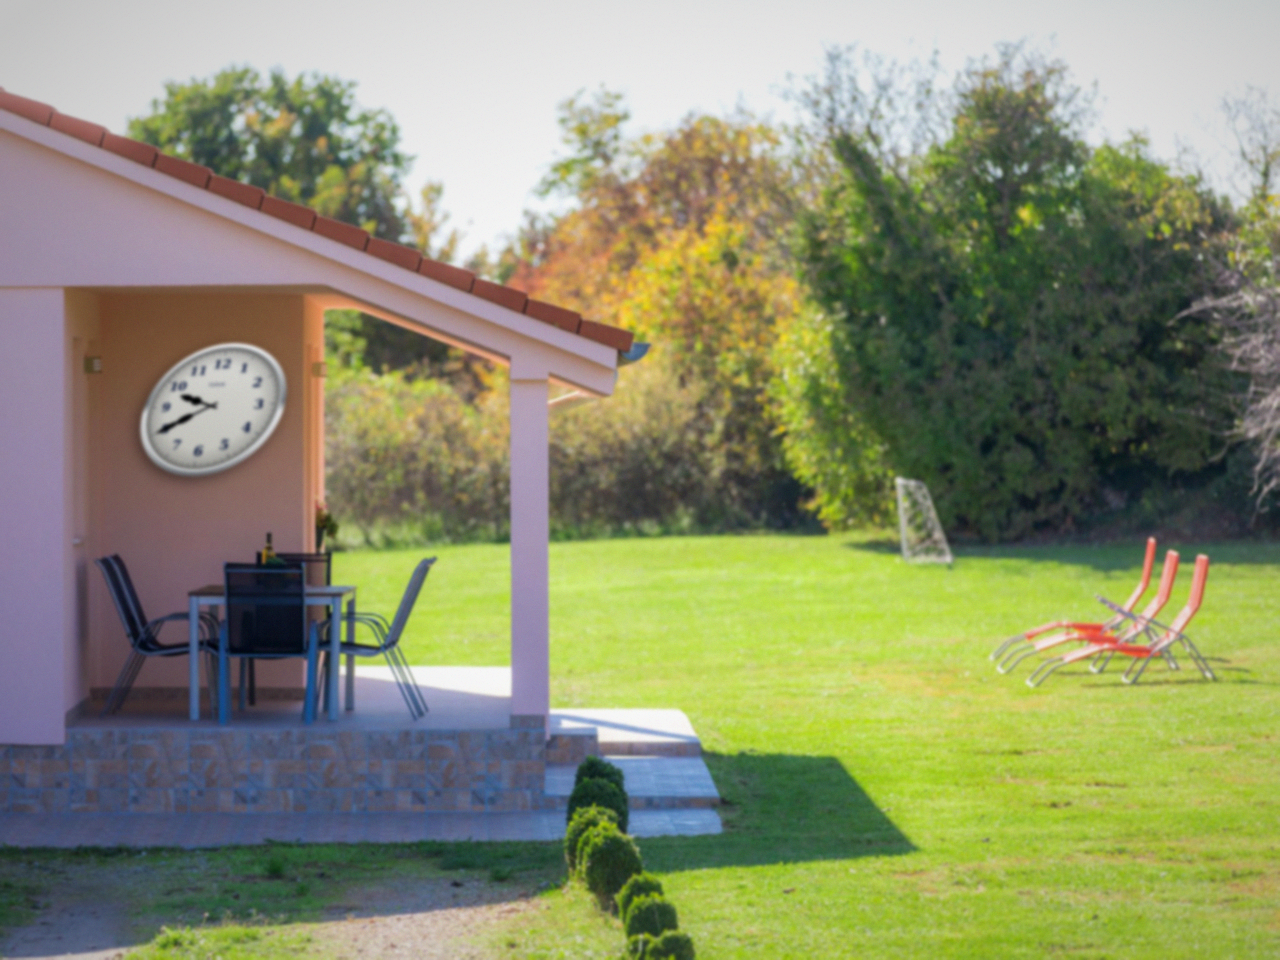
9:40
